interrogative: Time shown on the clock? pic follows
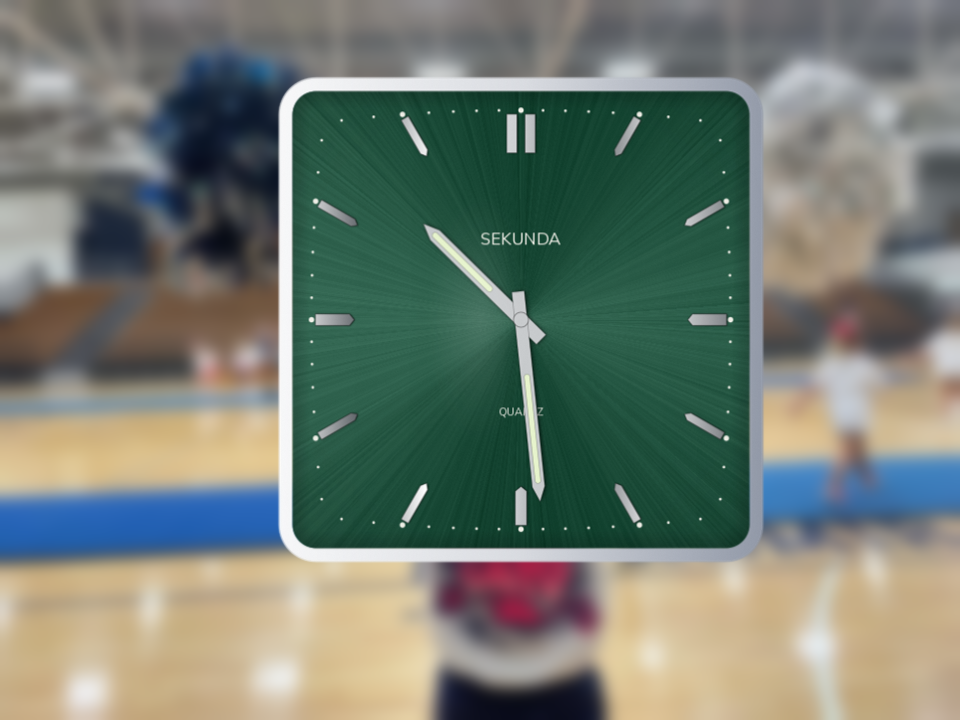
10:29
